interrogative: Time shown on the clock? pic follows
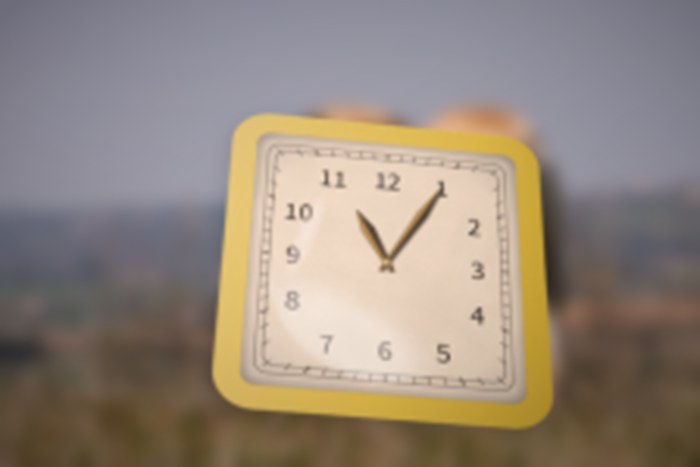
11:05
